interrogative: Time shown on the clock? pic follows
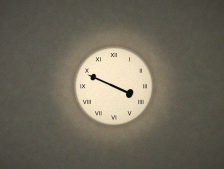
3:49
